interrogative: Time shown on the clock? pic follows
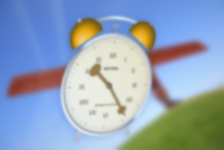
10:24
